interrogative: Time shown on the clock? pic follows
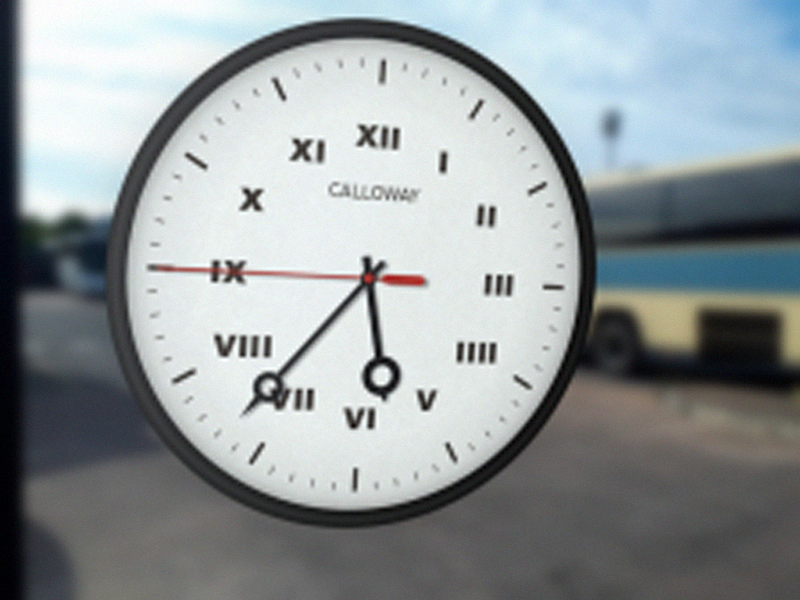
5:36:45
